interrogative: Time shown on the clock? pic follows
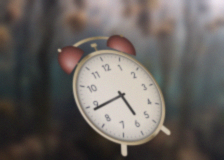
5:44
